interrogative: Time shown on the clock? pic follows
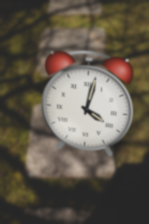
4:02
